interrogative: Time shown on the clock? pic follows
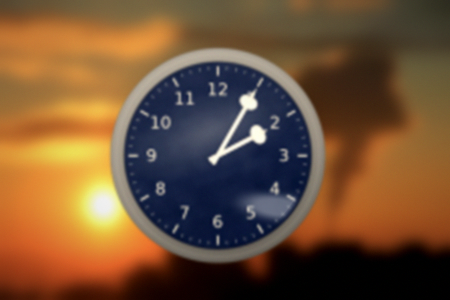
2:05
